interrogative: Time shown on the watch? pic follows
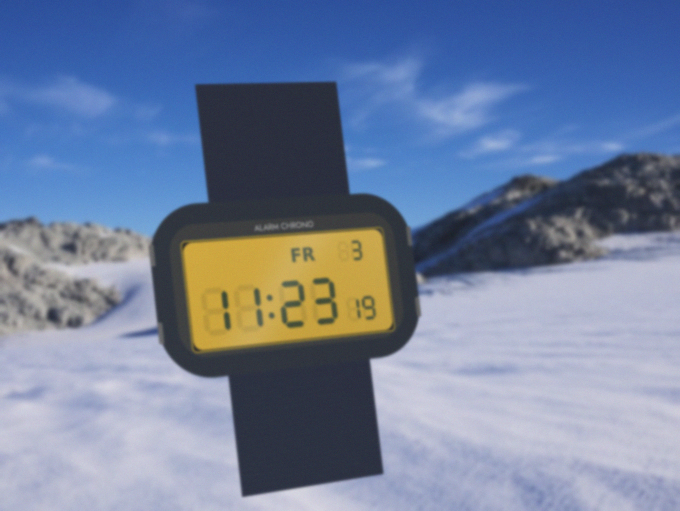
11:23:19
